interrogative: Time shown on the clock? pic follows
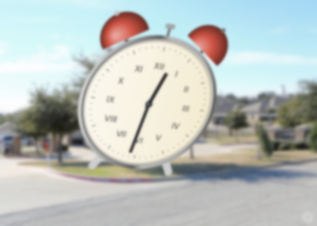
12:31
